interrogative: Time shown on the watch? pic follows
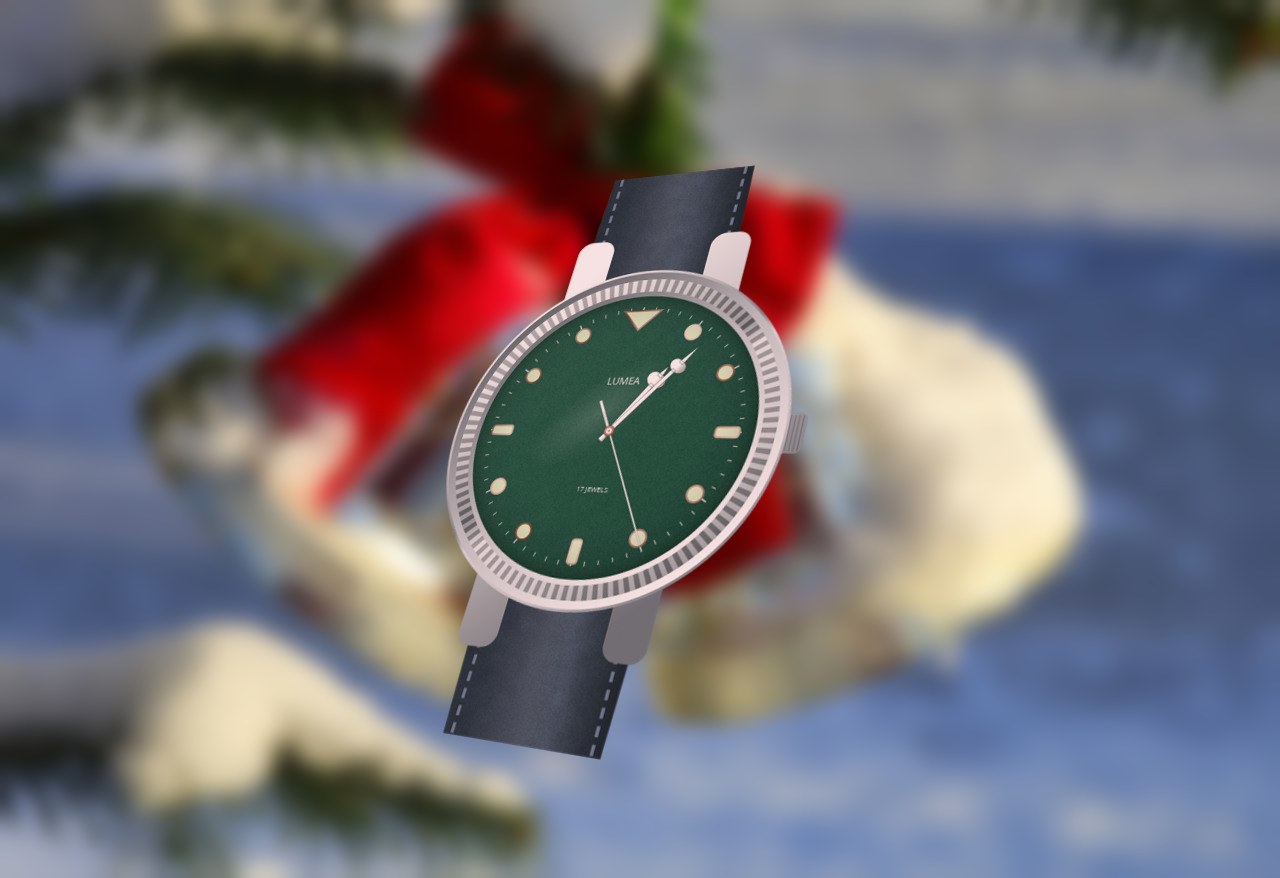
1:06:25
